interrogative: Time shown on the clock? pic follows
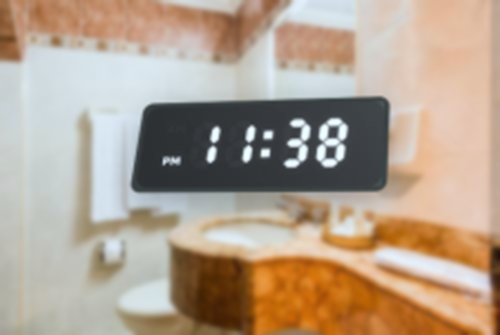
11:38
